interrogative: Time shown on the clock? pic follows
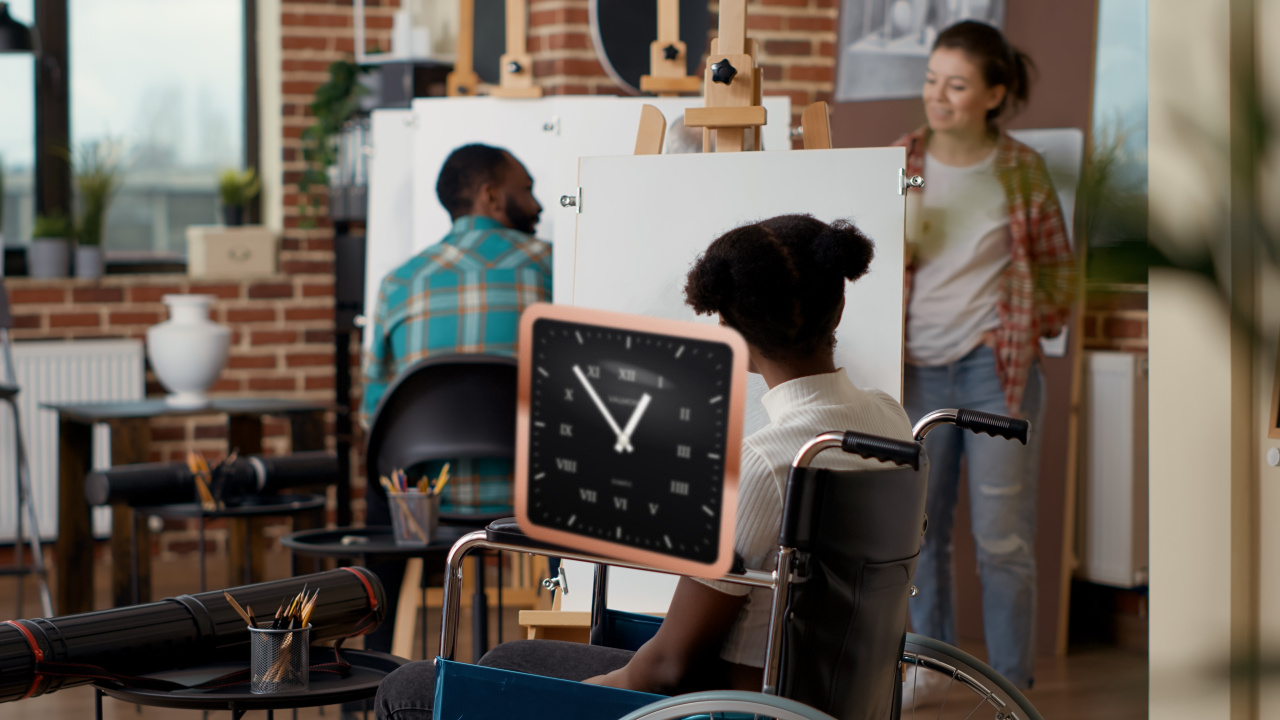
12:53
